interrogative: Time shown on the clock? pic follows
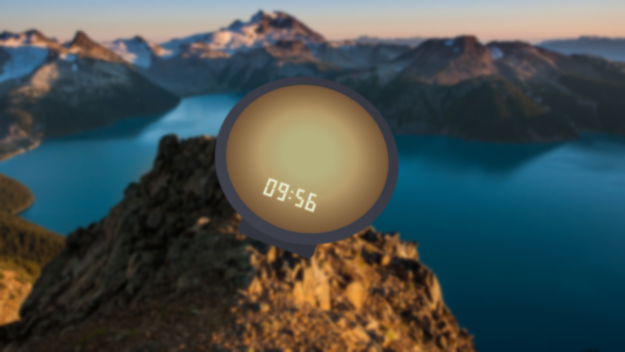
9:56
